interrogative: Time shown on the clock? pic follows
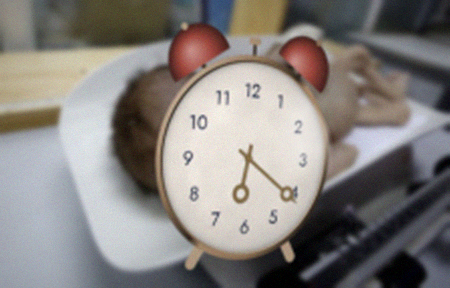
6:21
